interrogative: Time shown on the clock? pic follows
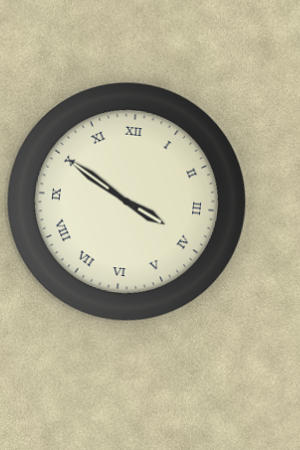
3:50
